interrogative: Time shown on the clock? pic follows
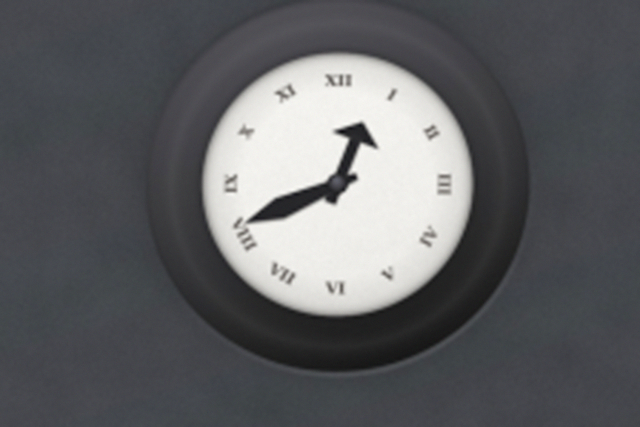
12:41
